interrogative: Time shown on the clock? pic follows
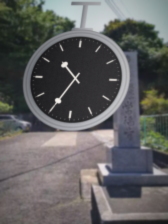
10:35
